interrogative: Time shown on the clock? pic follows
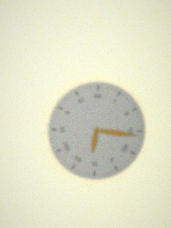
6:16
